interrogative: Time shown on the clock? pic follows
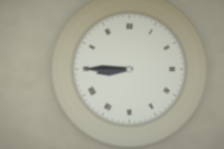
8:45
